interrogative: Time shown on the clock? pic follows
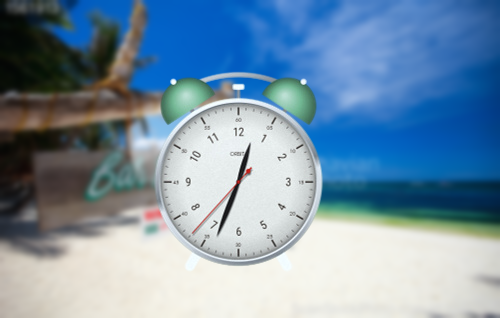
12:33:37
